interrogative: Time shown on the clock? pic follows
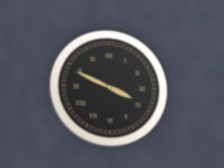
3:49
